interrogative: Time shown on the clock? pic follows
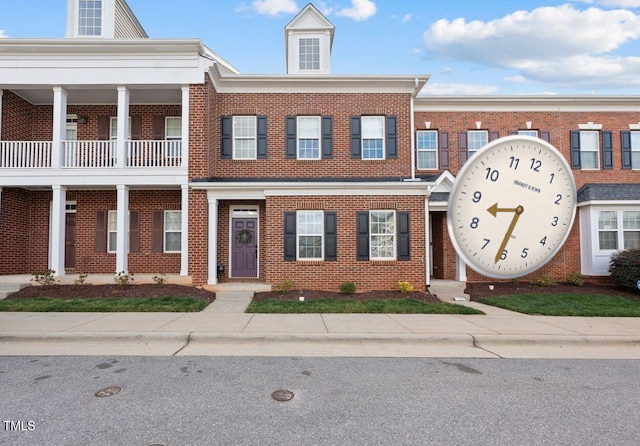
8:31
